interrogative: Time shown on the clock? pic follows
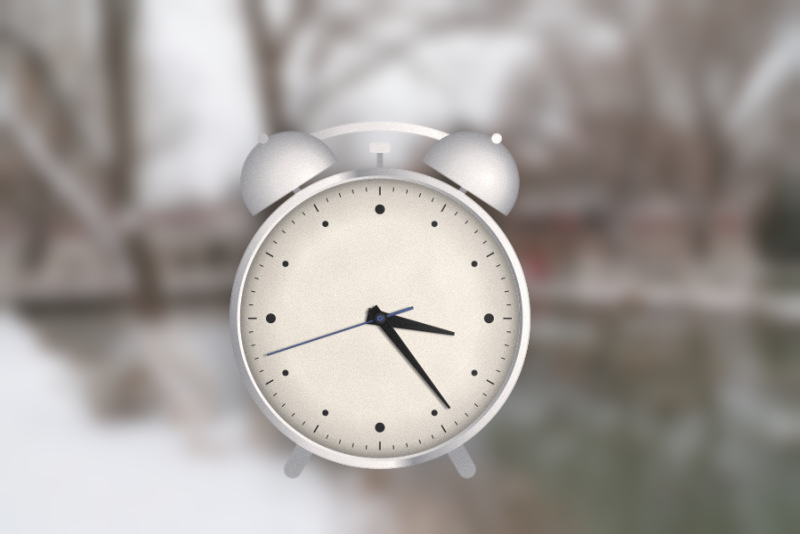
3:23:42
